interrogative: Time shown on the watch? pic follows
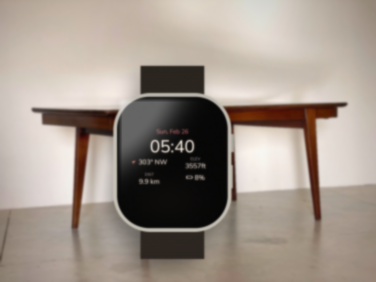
5:40
